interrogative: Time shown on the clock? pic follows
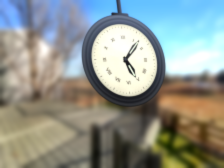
5:07
